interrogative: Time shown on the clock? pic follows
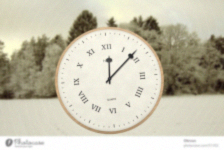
12:08
